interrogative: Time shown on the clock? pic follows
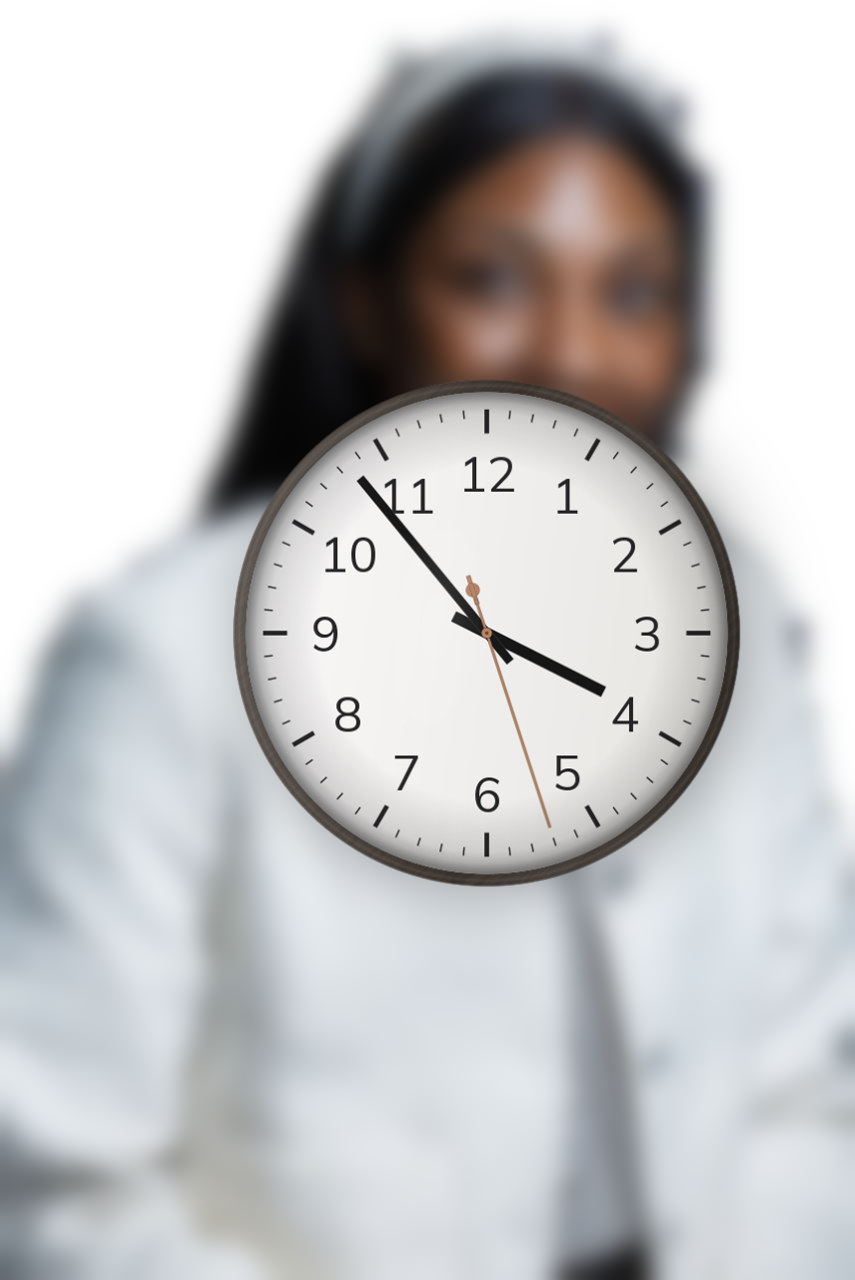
3:53:27
